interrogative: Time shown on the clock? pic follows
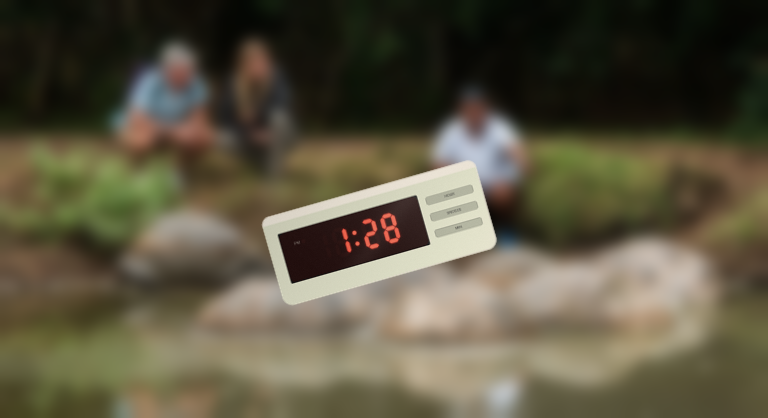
1:28
